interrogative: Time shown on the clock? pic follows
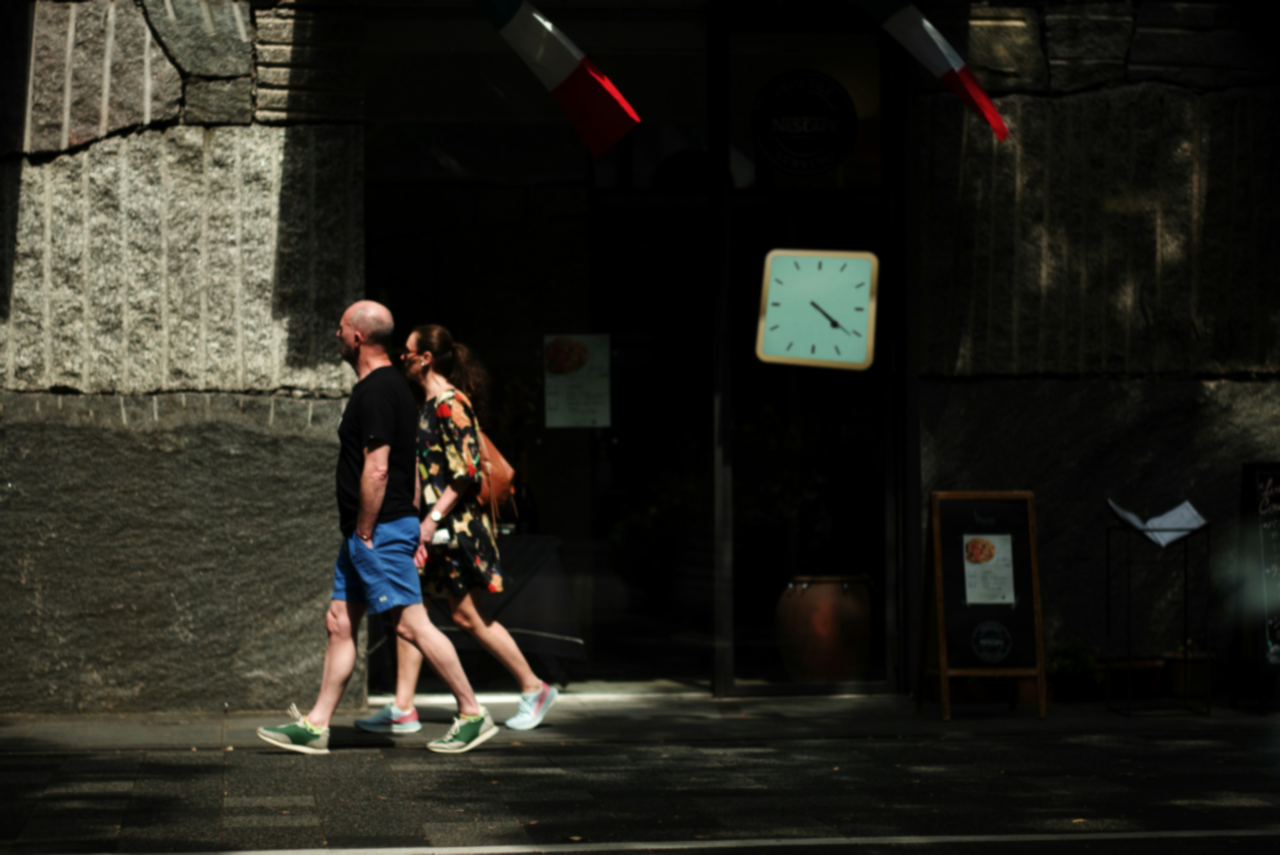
4:21
